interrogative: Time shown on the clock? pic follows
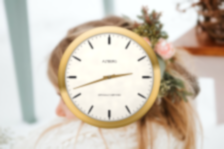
2:42
